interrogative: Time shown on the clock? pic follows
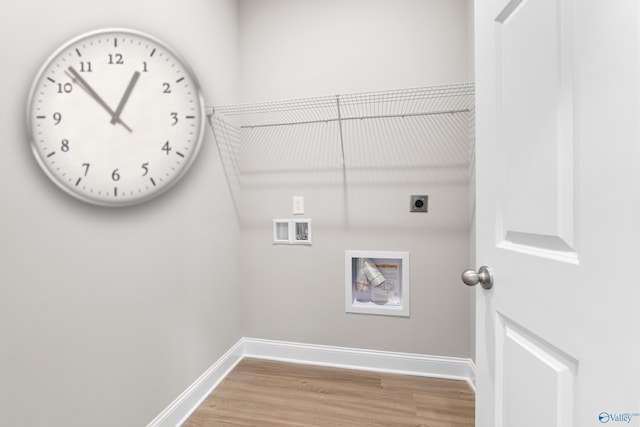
12:52:52
